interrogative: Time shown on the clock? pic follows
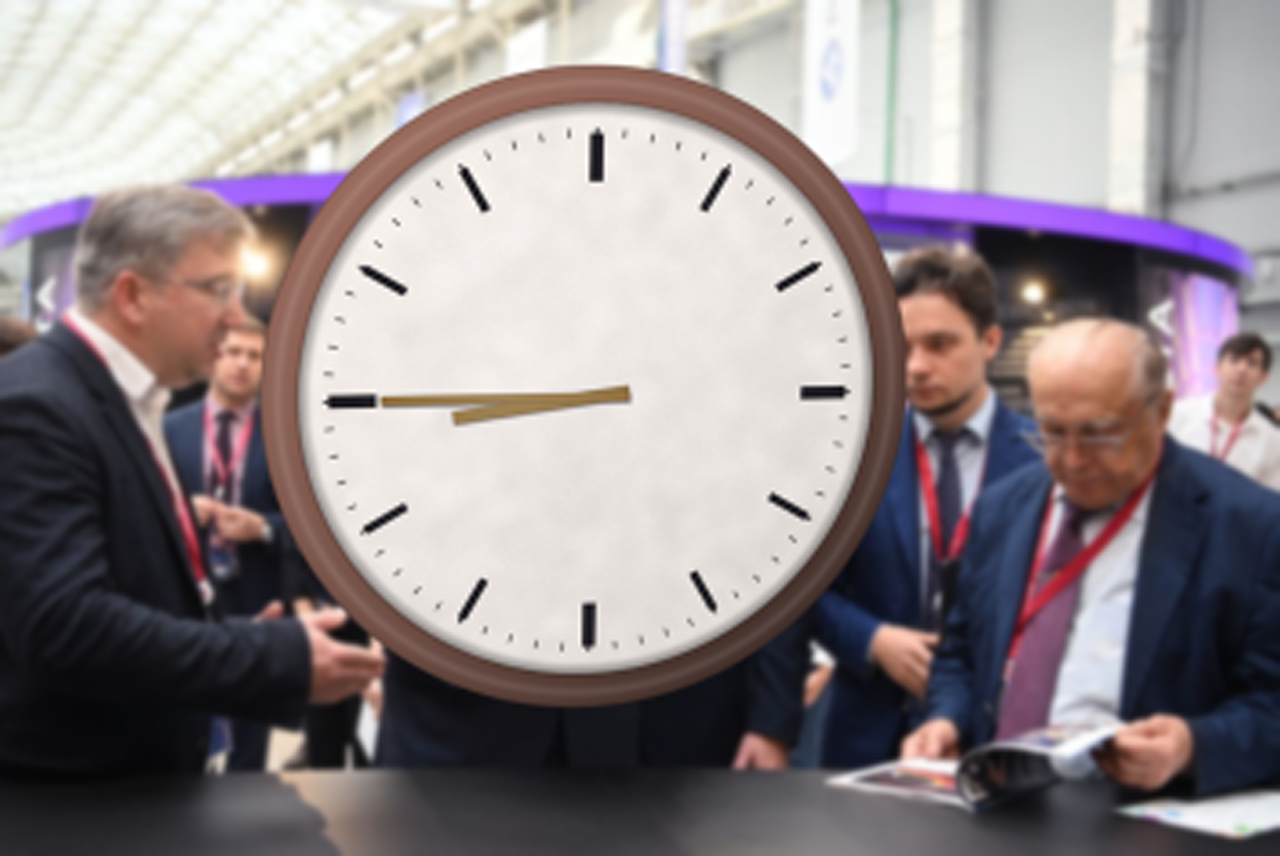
8:45
